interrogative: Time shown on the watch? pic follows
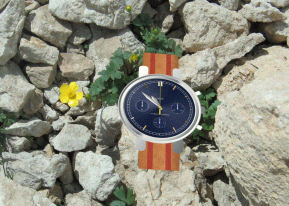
10:52
